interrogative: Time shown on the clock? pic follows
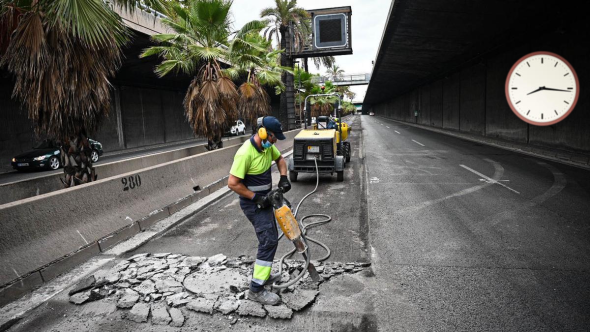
8:16
